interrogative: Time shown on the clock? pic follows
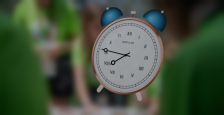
7:46
